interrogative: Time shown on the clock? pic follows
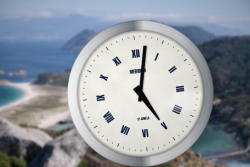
5:02
